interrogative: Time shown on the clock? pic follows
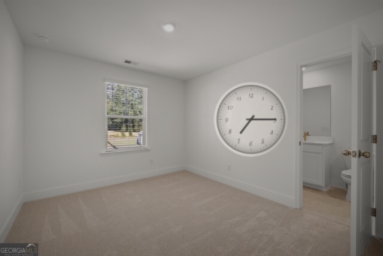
7:15
